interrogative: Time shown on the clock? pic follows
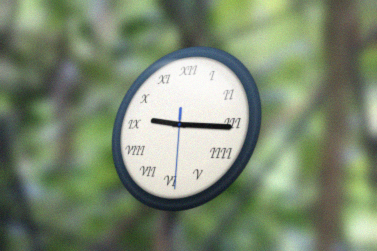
9:15:29
